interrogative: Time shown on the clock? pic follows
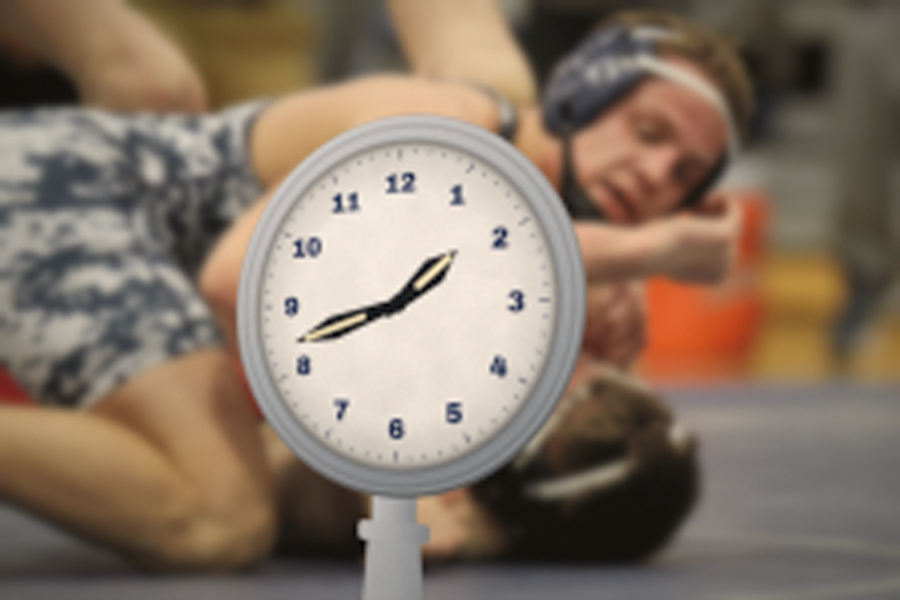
1:42
